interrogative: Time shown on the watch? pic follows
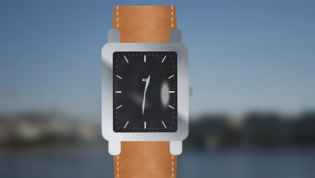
12:31
